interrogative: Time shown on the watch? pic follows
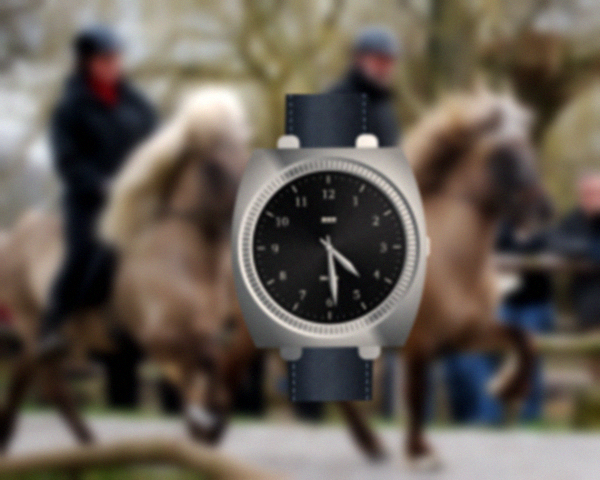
4:29
